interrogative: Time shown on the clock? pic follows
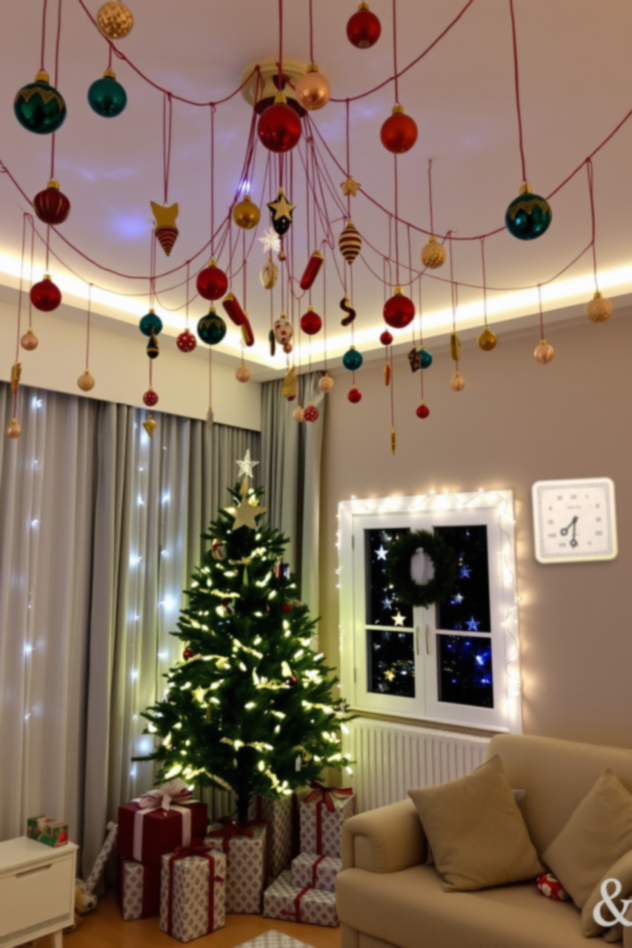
7:31
